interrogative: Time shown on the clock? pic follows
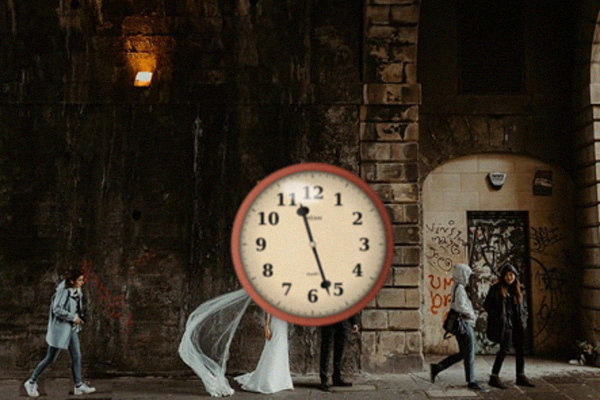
11:27
